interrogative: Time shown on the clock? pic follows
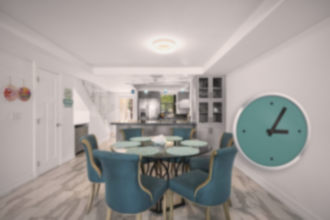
3:05
